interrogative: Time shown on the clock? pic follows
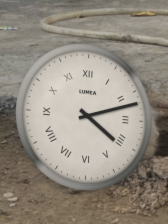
4:12
